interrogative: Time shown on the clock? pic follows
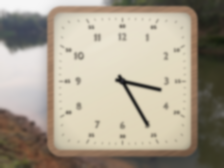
3:25
